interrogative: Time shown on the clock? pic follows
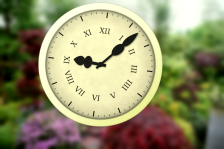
9:07
